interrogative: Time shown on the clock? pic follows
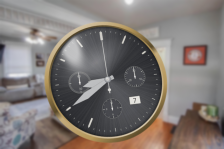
8:40
